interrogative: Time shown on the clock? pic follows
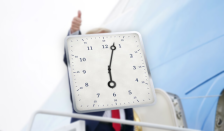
6:03
